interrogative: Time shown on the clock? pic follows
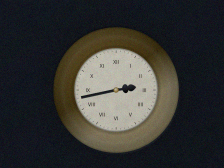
2:43
